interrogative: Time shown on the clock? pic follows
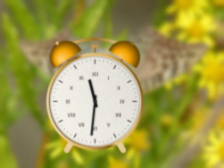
11:31
